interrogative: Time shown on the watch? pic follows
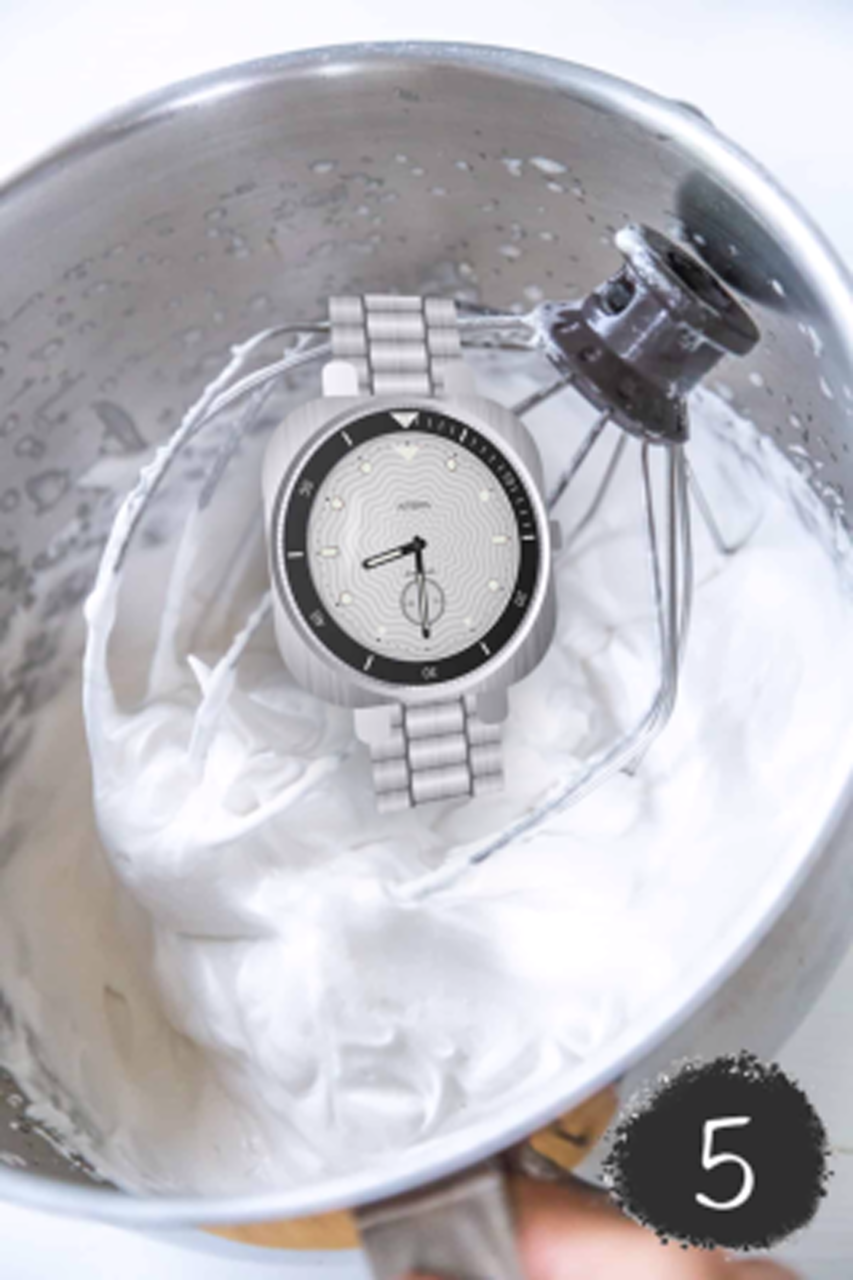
8:30
